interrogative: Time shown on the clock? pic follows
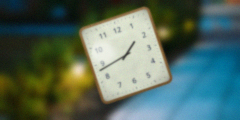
1:43
